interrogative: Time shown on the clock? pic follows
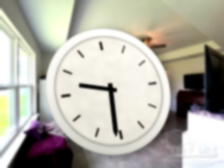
9:31
